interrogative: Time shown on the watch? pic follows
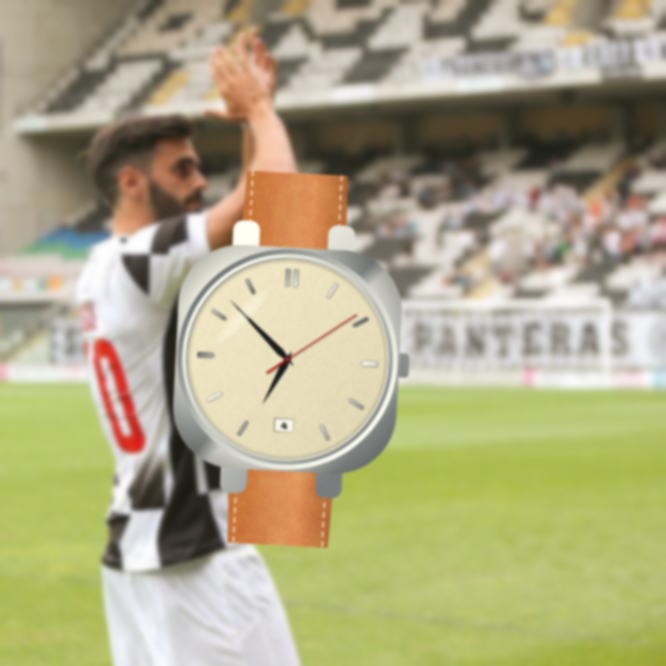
6:52:09
